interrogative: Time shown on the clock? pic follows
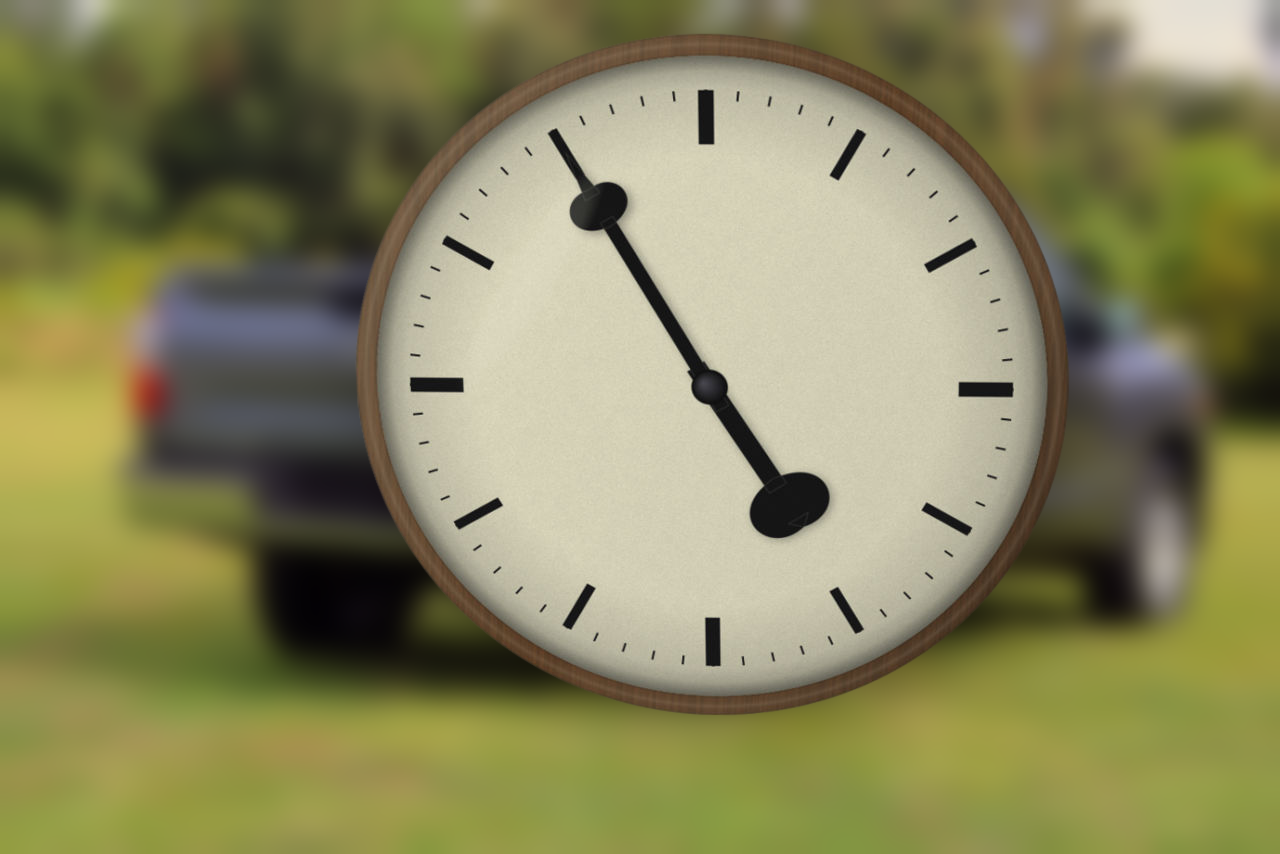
4:55
